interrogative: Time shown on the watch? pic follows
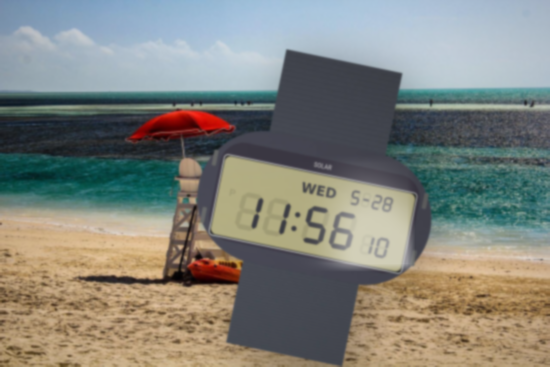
11:56:10
